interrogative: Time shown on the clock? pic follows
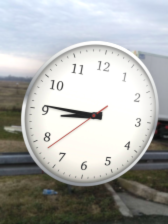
8:45:38
